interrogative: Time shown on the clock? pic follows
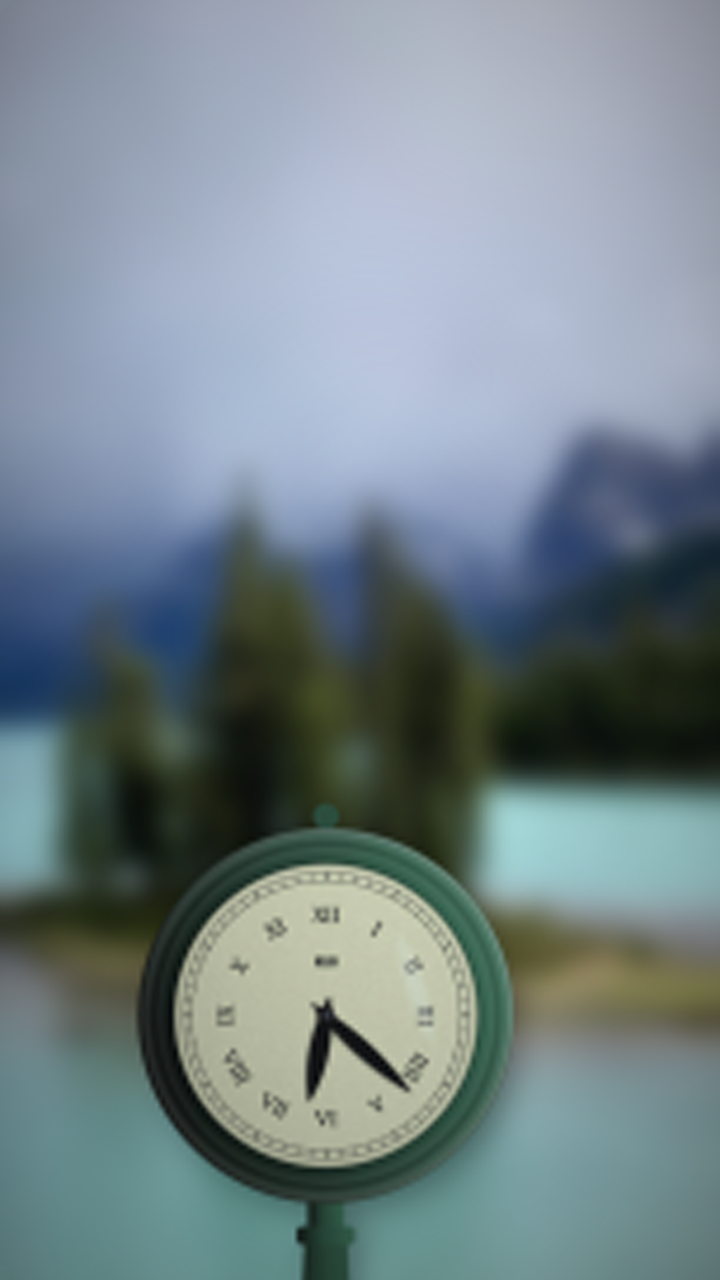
6:22
